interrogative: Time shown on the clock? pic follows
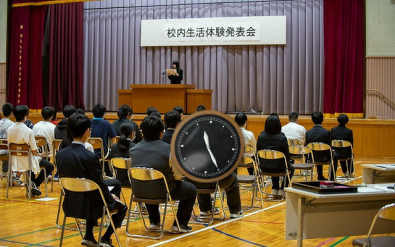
11:25
